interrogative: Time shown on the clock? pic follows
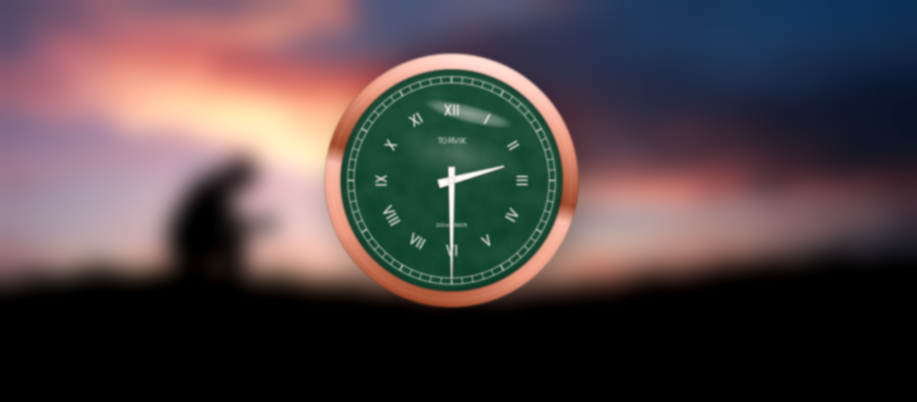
2:30
